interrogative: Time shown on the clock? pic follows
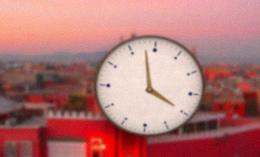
3:58
